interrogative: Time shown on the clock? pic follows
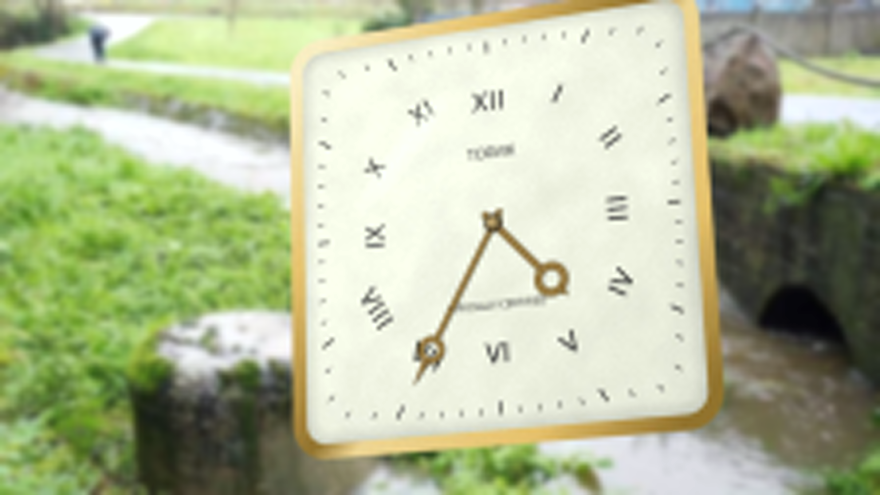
4:35
